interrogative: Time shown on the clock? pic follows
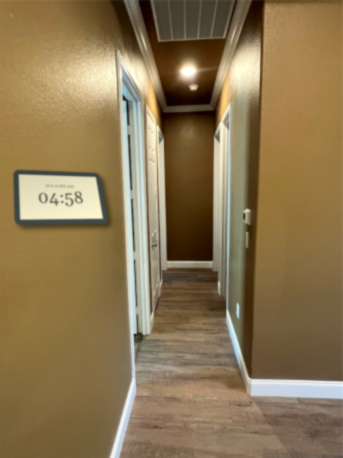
4:58
